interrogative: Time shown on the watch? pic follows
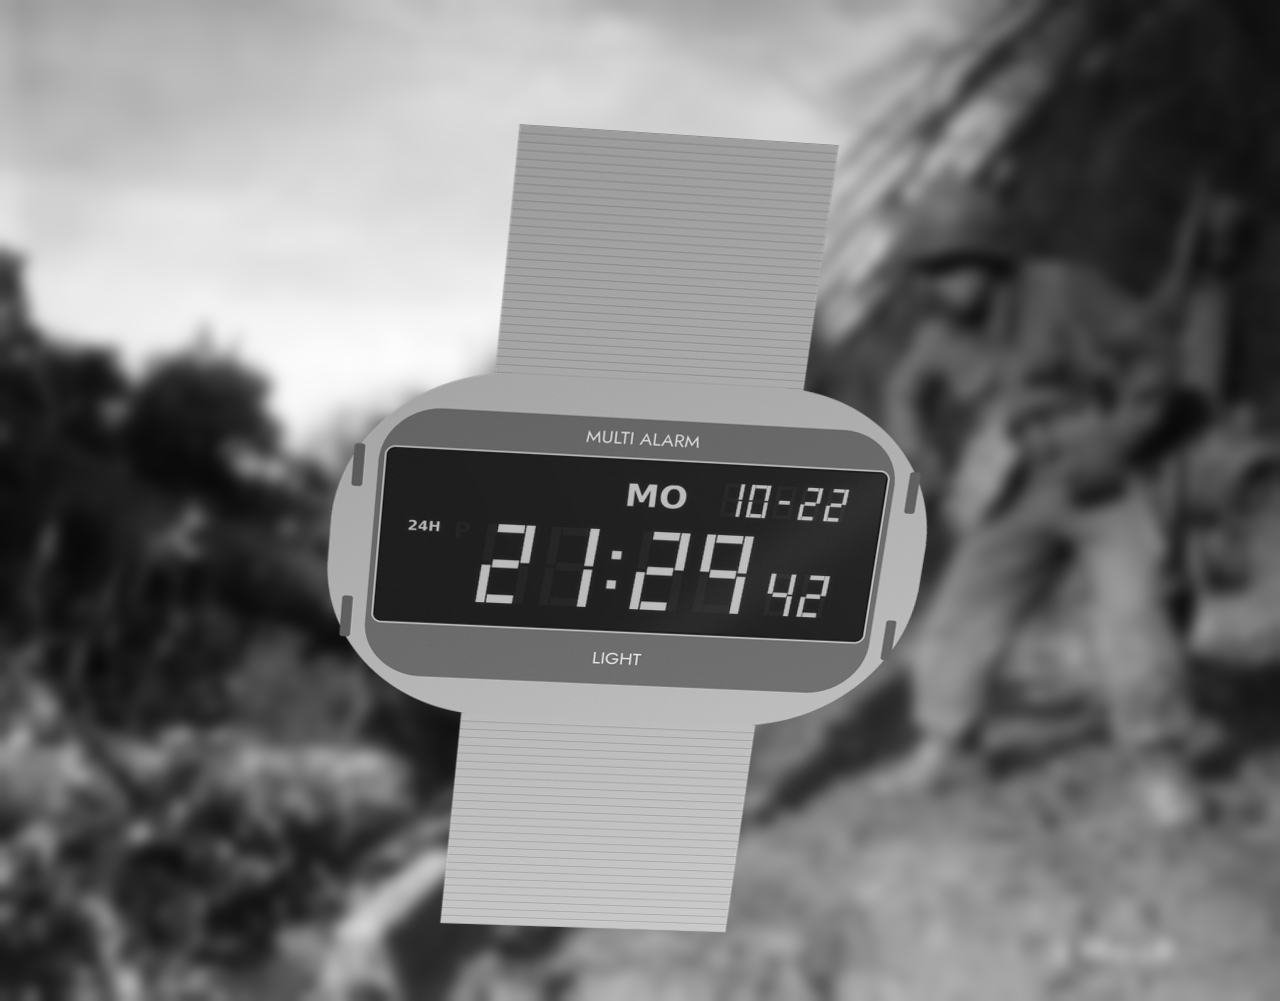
21:29:42
